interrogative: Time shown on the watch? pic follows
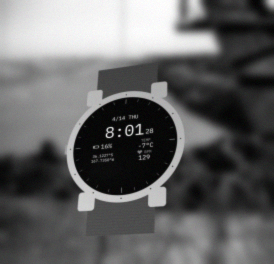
8:01
